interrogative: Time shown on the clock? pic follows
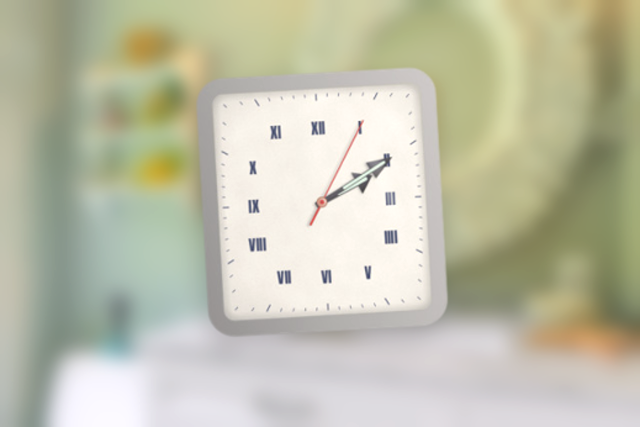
2:10:05
